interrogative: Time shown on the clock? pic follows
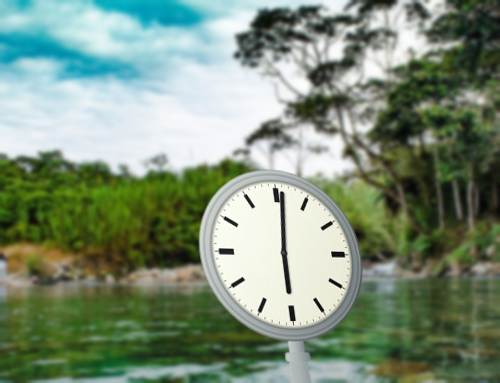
6:01
